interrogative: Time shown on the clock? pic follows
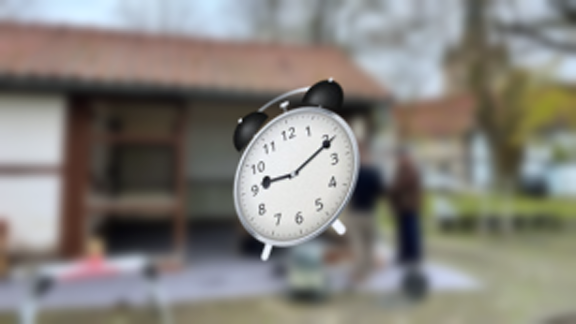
9:11
